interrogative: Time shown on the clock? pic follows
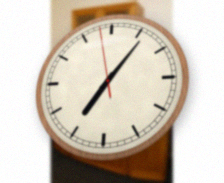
7:05:58
